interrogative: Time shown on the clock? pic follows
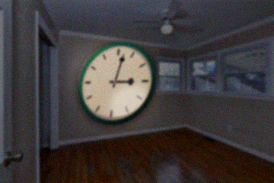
3:02
